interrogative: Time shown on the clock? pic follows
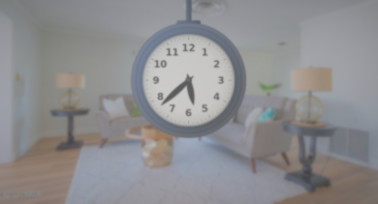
5:38
